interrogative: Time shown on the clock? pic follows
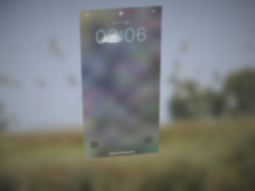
2:06
